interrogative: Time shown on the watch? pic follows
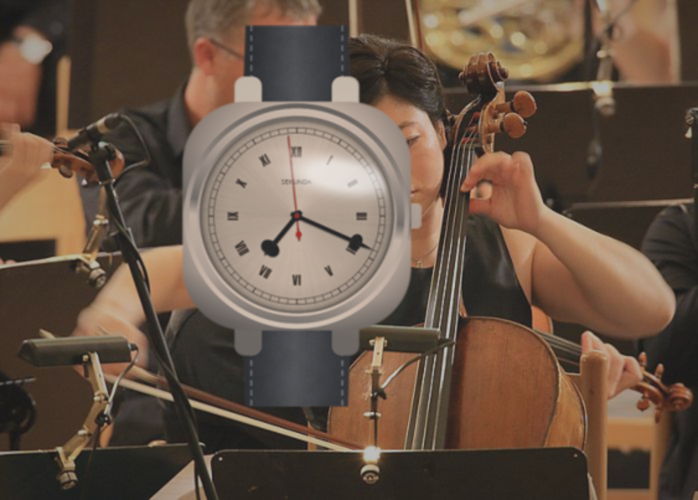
7:18:59
